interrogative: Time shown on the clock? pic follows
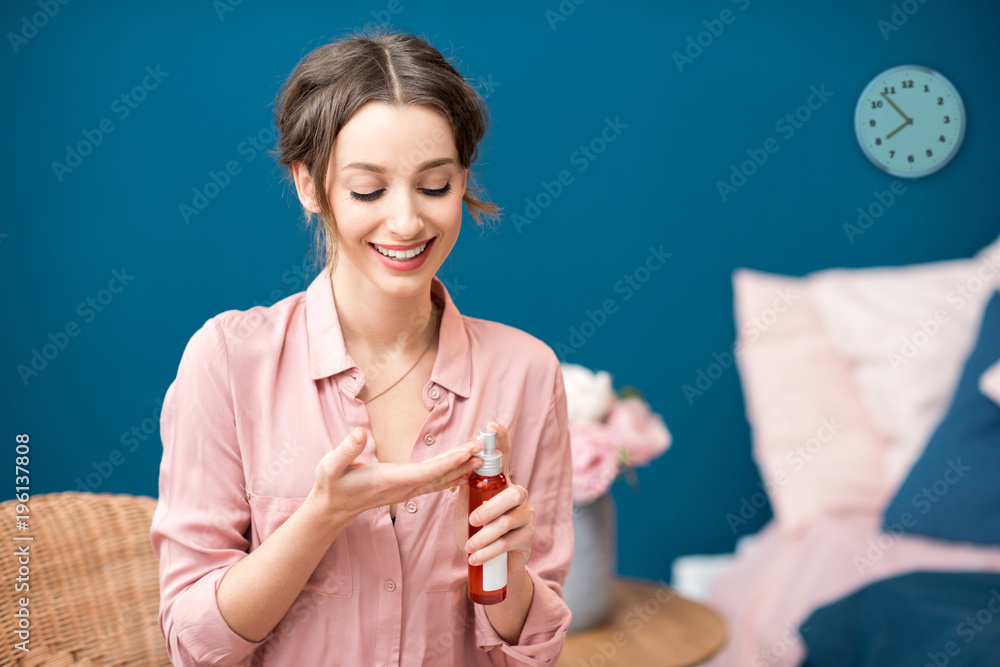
7:53
